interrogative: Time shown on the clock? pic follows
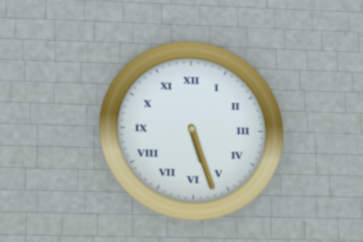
5:27
